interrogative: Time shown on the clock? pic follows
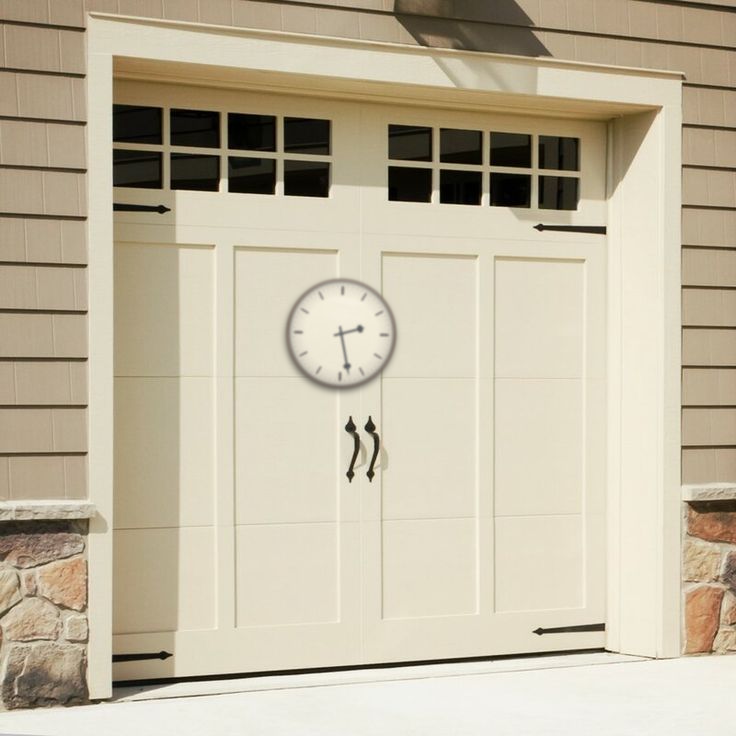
2:28
